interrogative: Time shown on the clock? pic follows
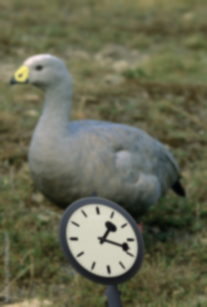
1:18
